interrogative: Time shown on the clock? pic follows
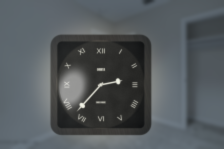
2:37
